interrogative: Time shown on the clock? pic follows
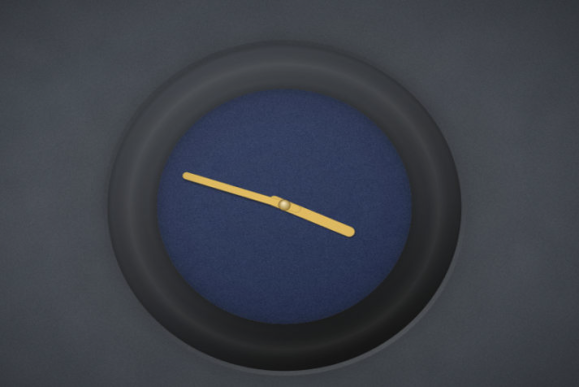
3:48
